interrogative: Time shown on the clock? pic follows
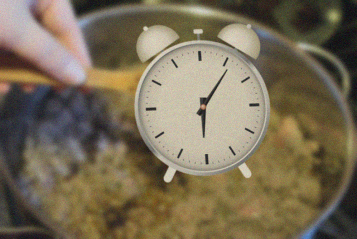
6:06
